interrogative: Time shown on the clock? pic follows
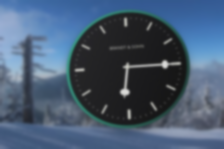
6:15
